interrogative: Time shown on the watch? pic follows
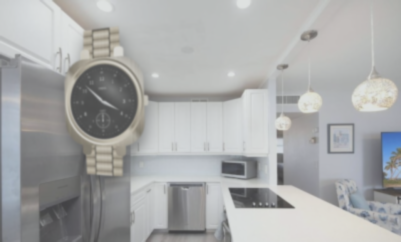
3:52
